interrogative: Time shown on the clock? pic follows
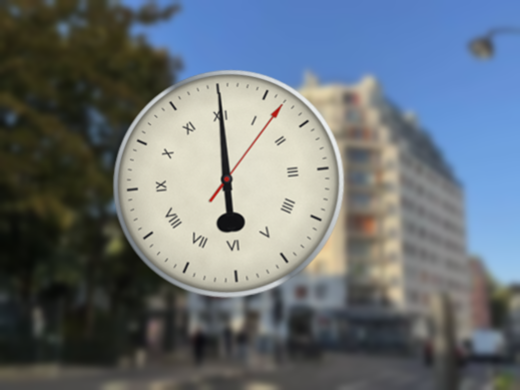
6:00:07
